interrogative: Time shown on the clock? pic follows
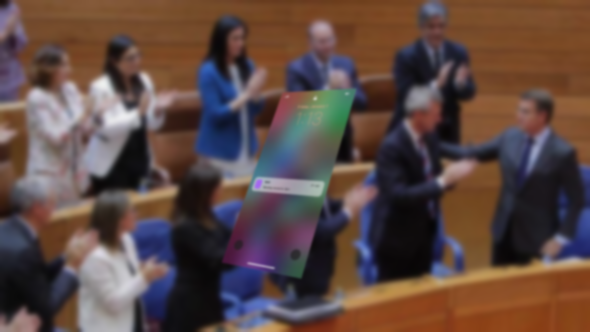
1:13
